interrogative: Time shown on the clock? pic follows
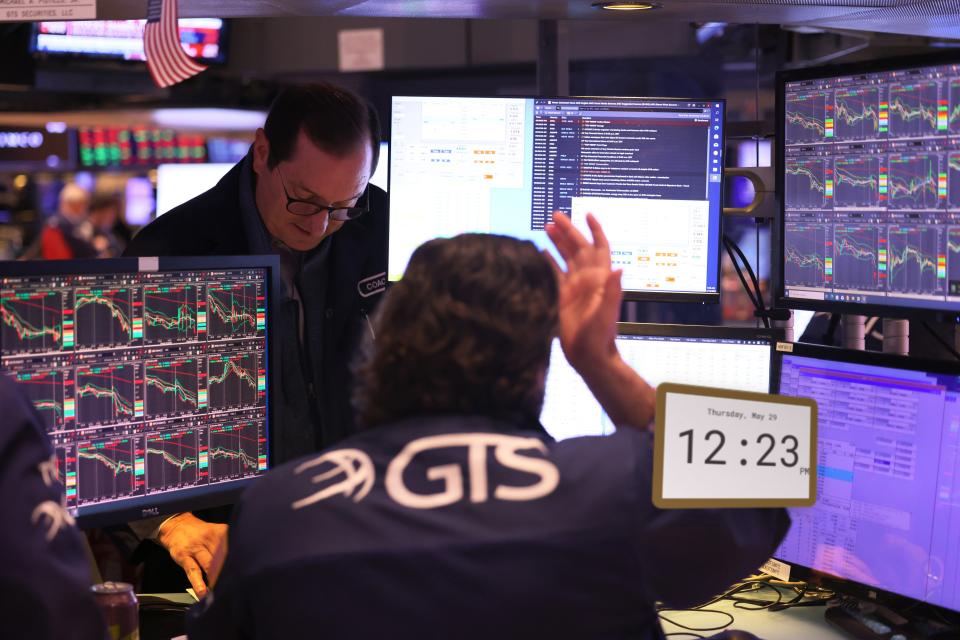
12:23
